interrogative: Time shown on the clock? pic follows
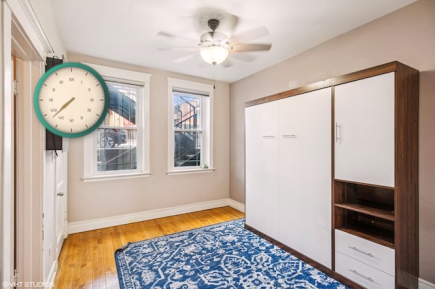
7:38
